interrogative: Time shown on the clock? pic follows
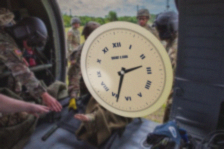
2:34
